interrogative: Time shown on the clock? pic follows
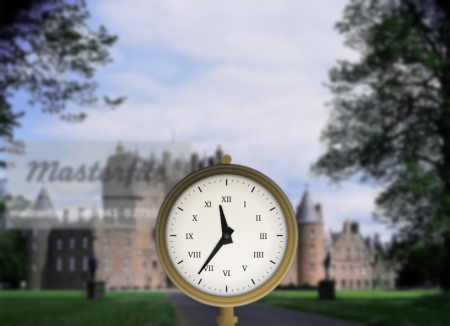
11:36
